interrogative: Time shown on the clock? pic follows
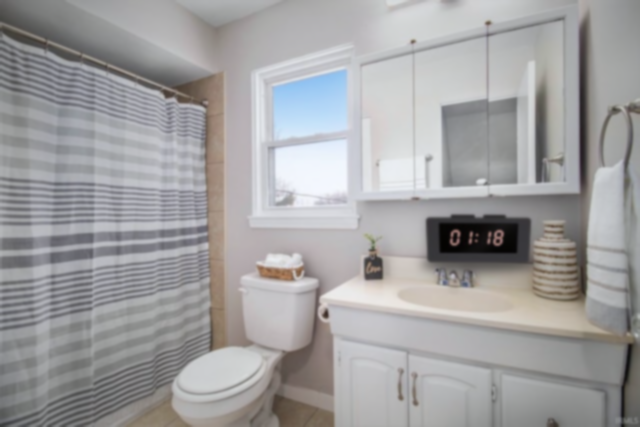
1:18
